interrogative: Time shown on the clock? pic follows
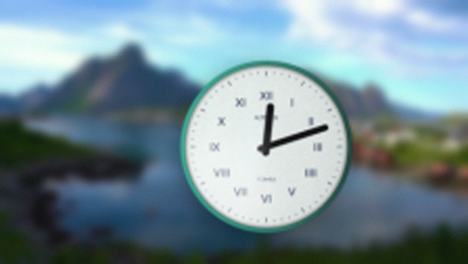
12:12
